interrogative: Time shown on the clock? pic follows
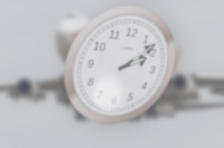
2:08
